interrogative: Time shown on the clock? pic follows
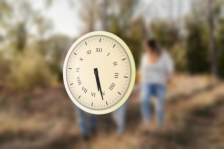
5:26
